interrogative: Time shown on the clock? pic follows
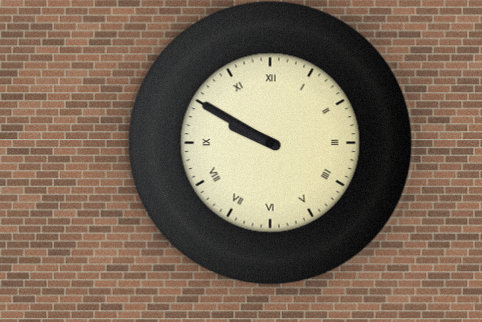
9:50
